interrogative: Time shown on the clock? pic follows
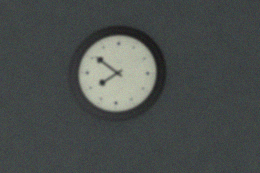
7:51
